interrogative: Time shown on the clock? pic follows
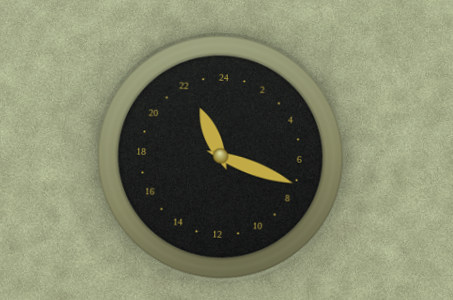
22:18
